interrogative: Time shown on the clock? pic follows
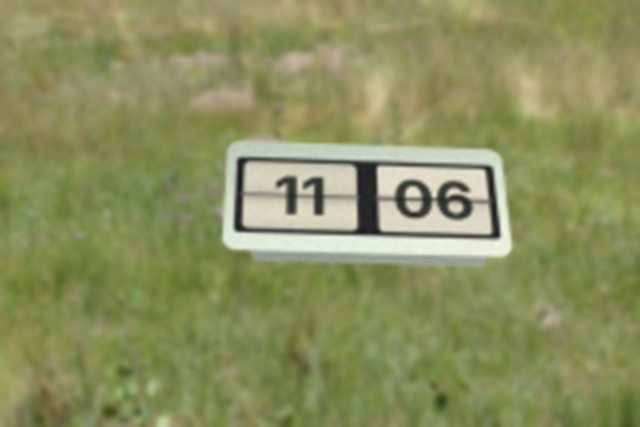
11:06
